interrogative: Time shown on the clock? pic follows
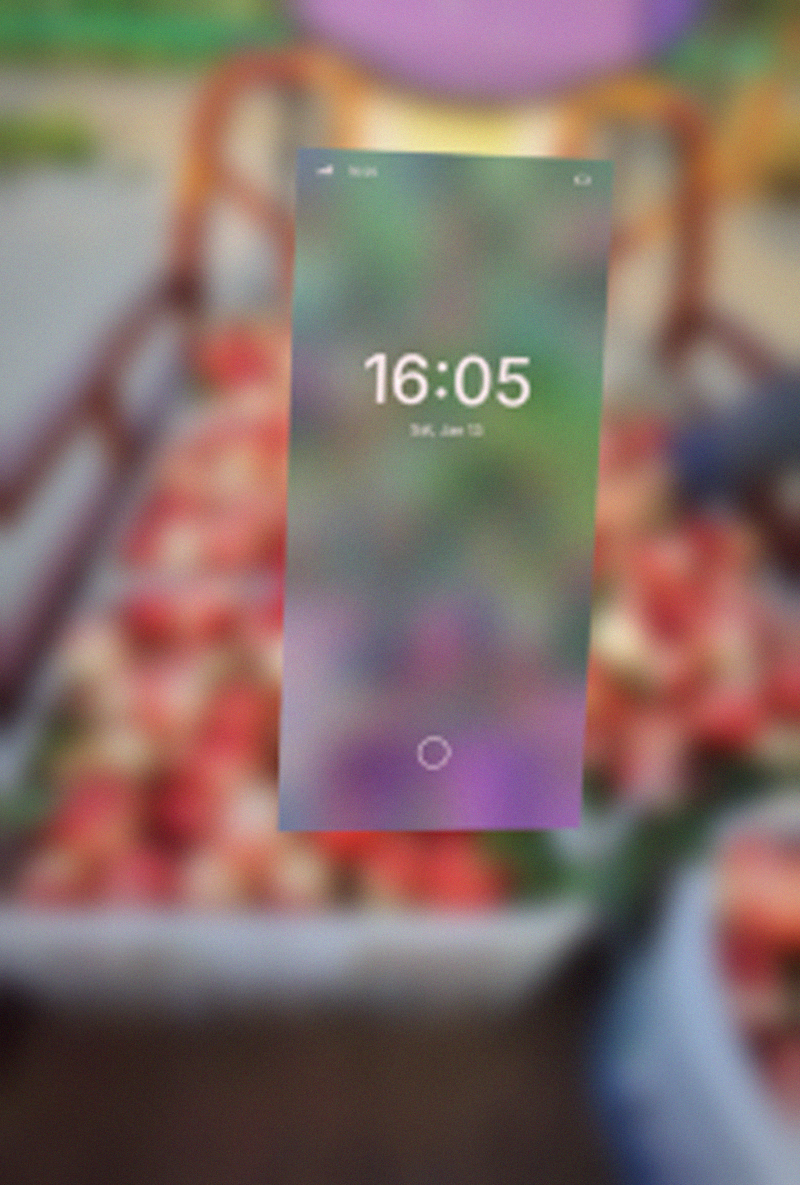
16:05
